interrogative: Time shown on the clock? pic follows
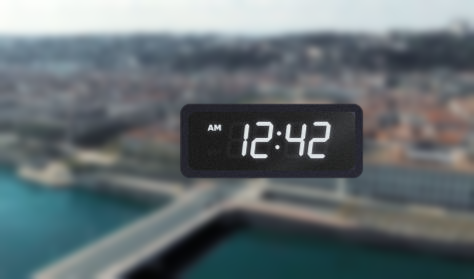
12:42
